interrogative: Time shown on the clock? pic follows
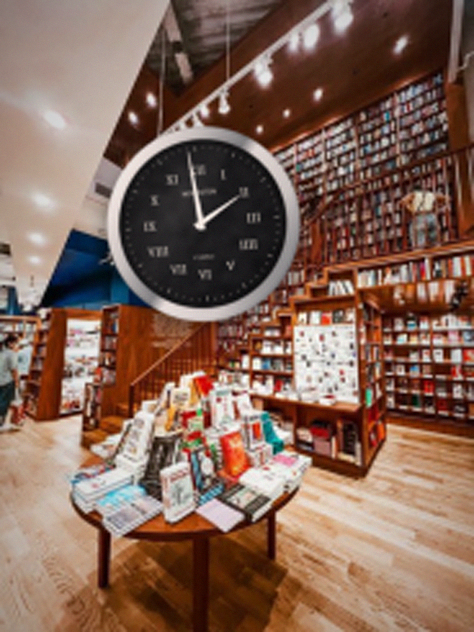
1:59
